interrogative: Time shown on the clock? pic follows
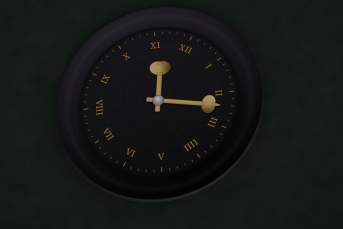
11:12
